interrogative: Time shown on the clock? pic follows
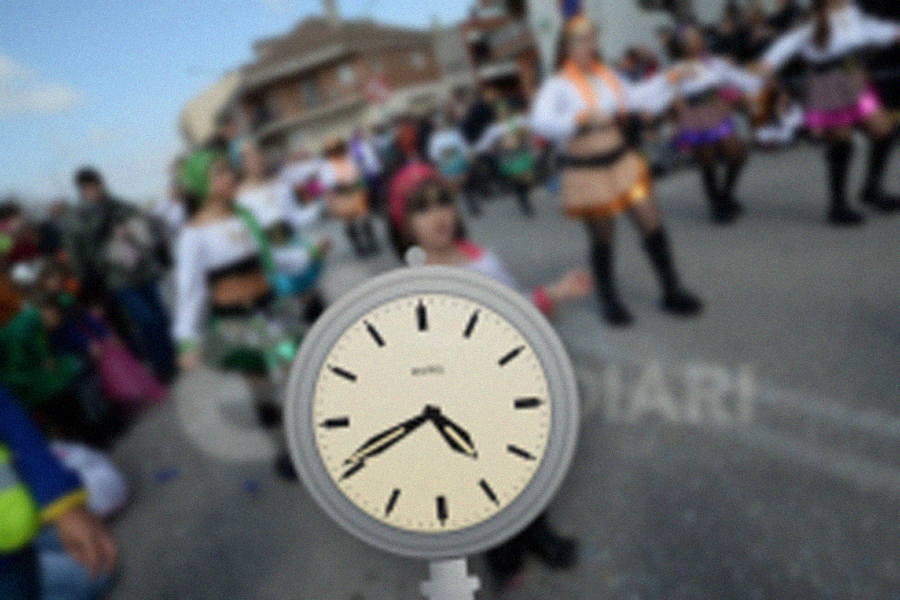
4:41
